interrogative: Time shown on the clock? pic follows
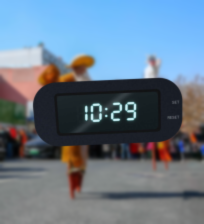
10:29
